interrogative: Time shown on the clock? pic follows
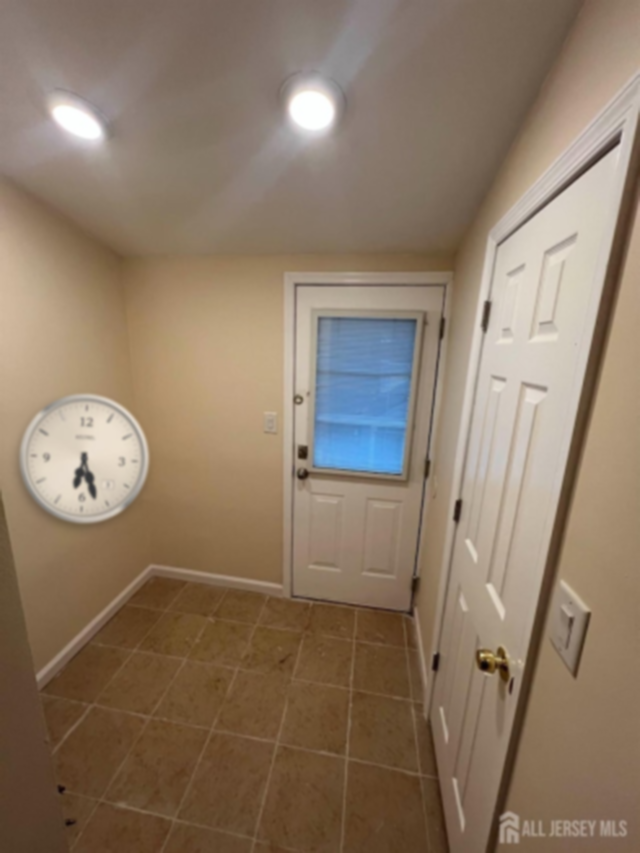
6:27
